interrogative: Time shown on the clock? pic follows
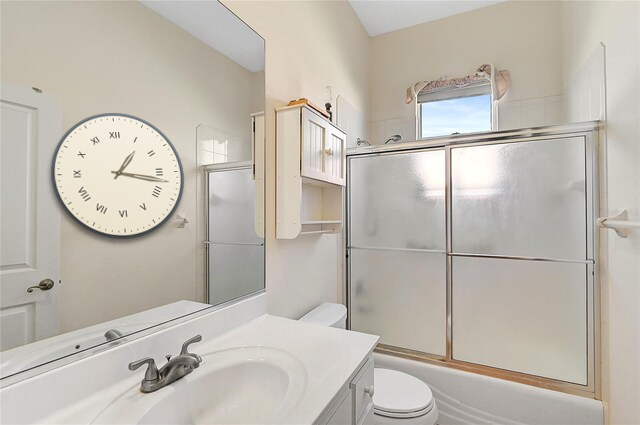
1:17
